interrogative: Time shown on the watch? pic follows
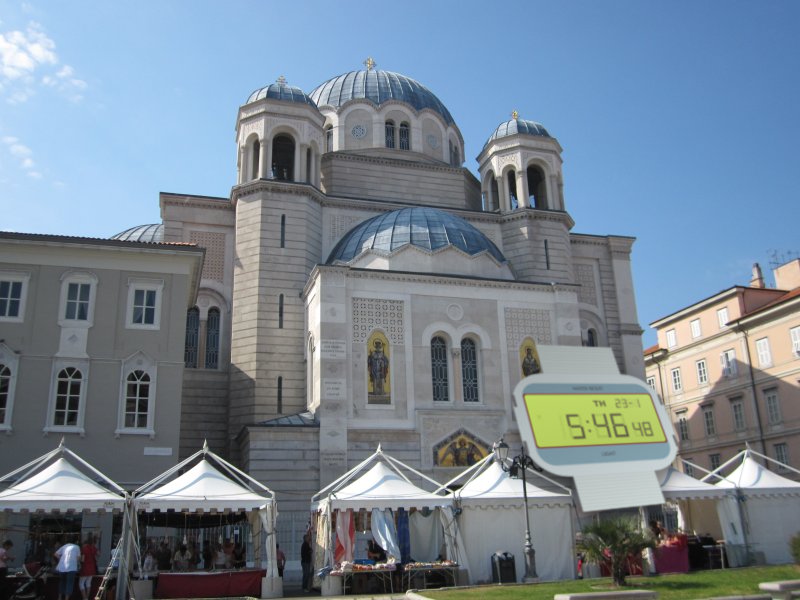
5:46:48
